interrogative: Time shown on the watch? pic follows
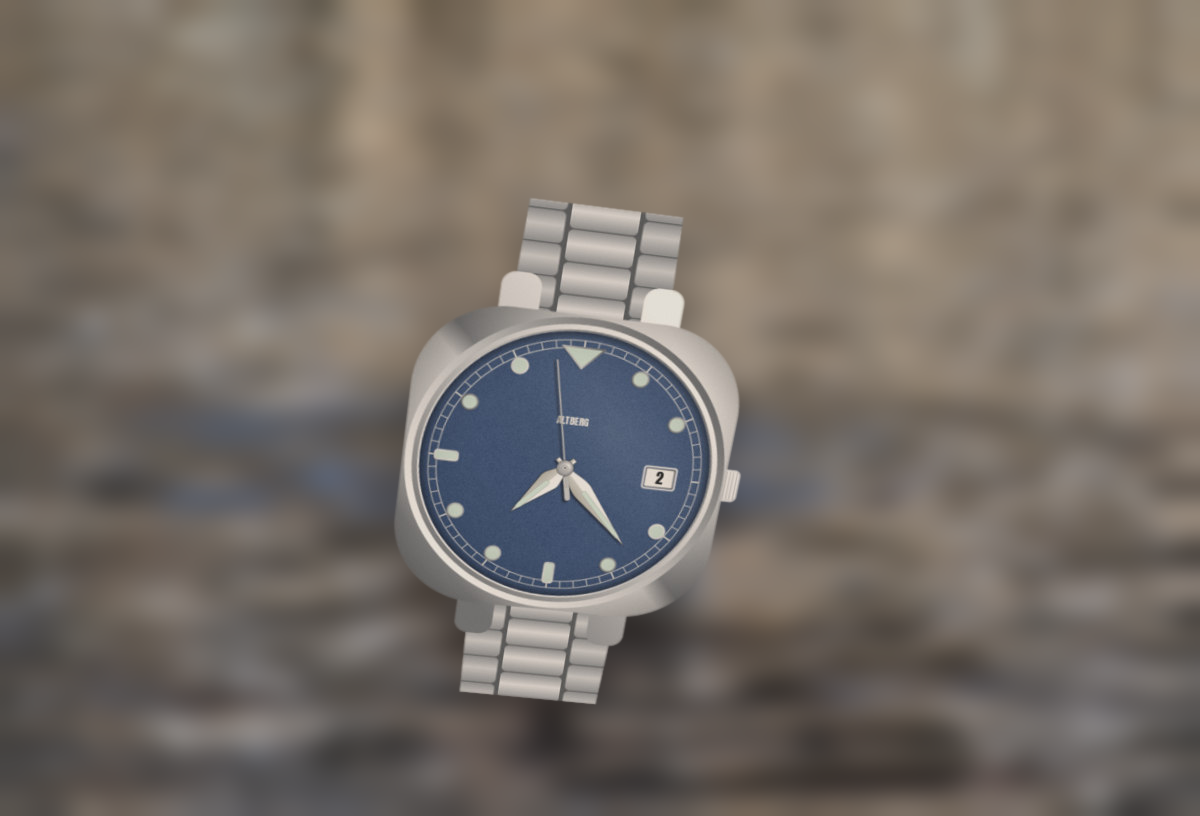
7:22:58
